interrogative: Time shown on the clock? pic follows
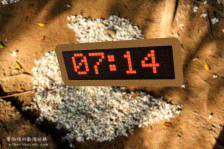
7:14
